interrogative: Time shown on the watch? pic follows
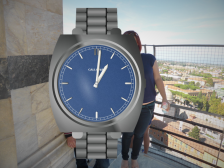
1:01
